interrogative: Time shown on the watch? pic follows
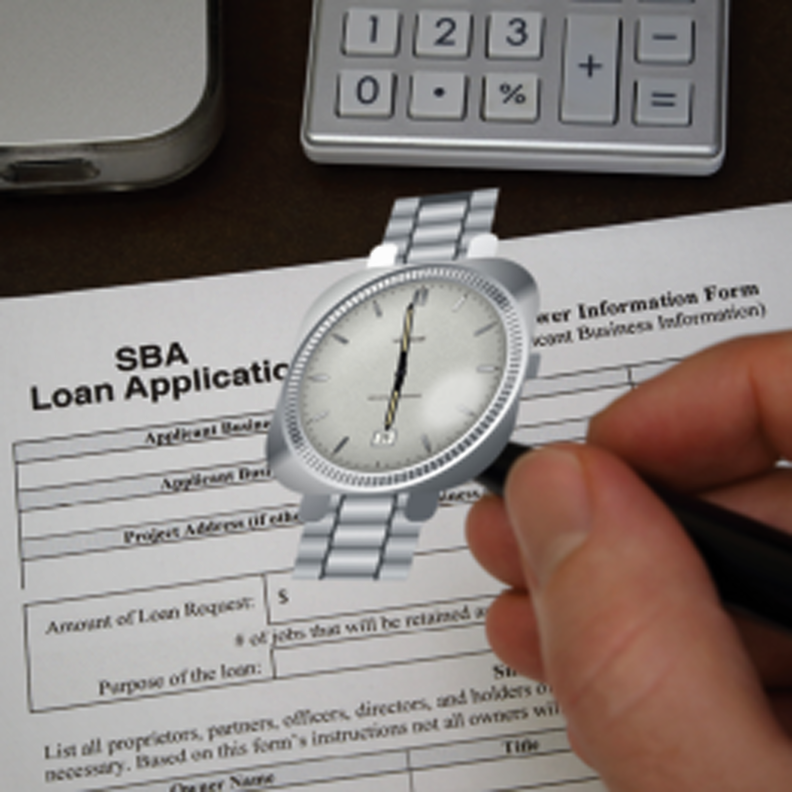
5:59
